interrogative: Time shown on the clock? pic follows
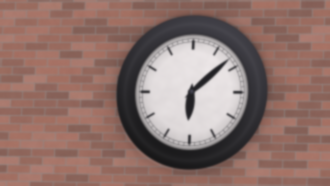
6:08
